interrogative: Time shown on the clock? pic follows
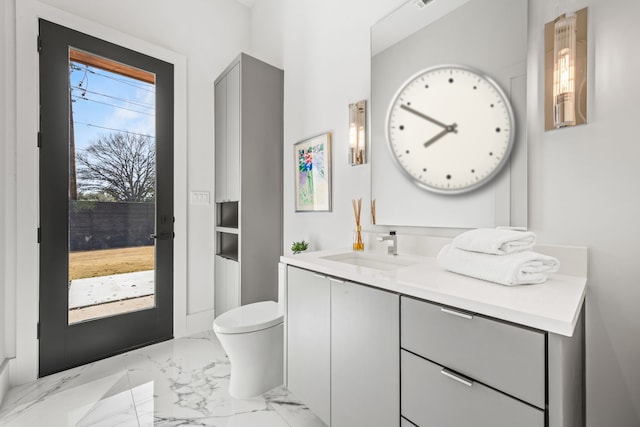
7:49
